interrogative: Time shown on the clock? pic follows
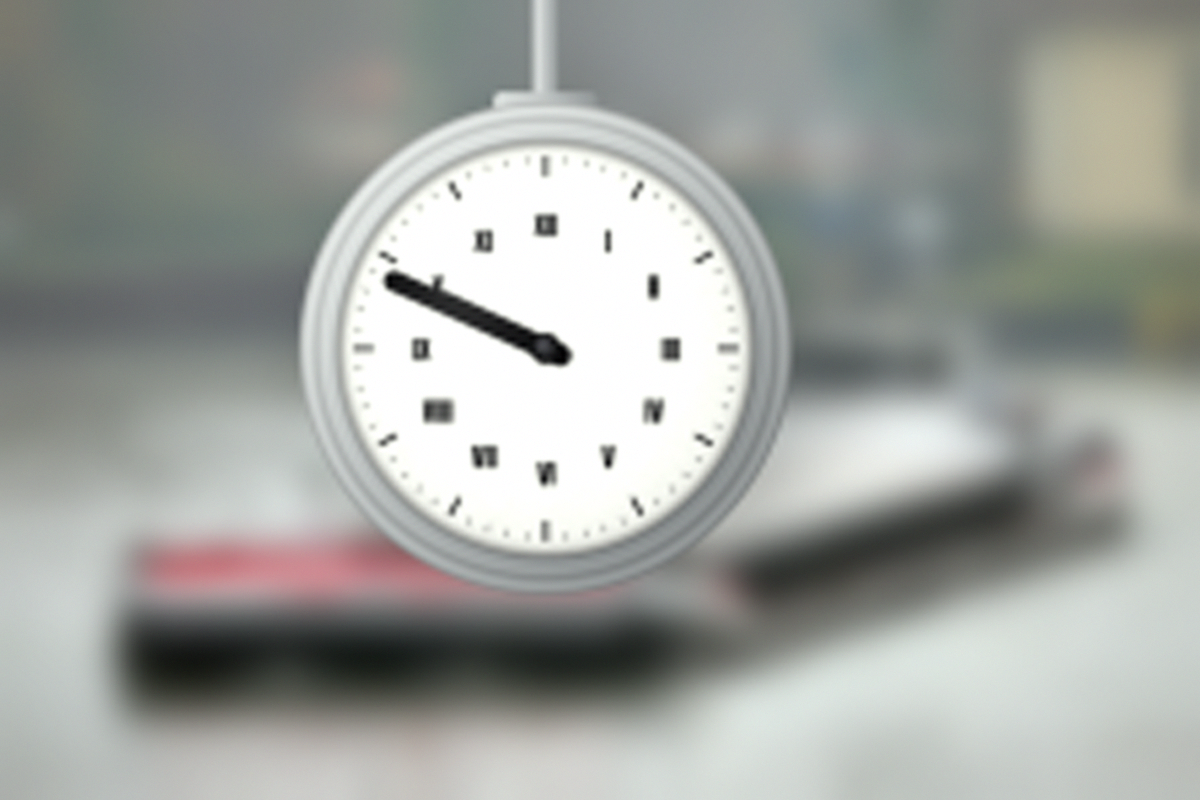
9:49
